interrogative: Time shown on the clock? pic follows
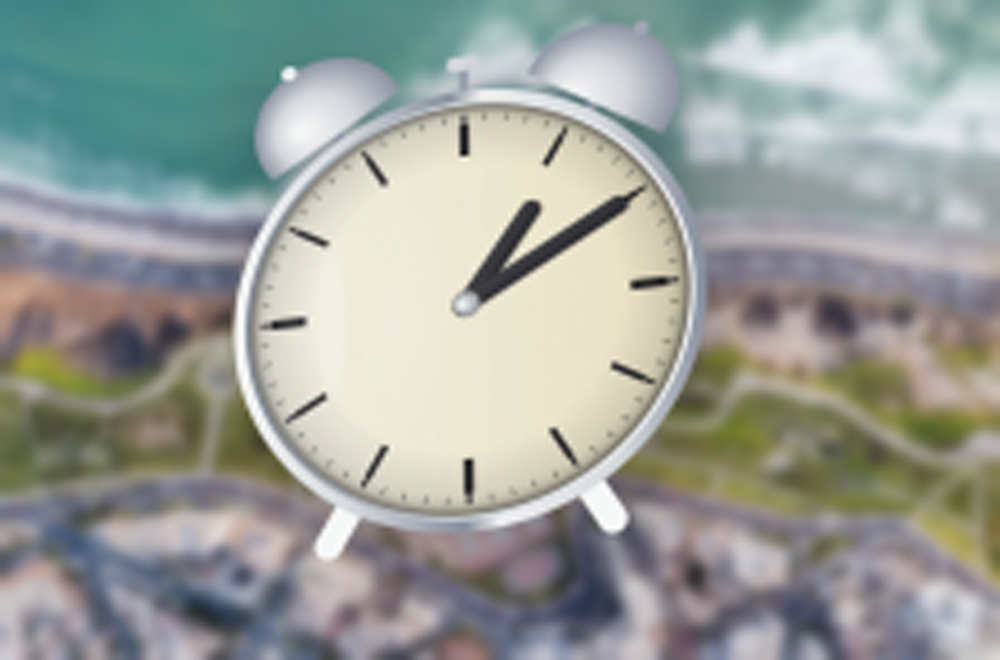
1:10
